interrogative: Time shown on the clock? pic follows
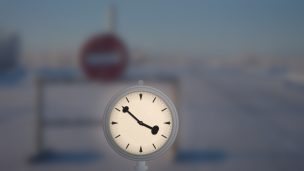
3:52
